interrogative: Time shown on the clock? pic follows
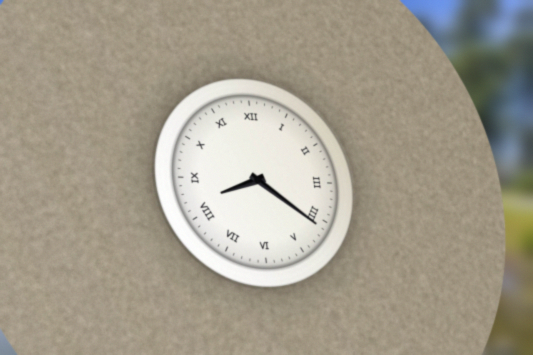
8:21
